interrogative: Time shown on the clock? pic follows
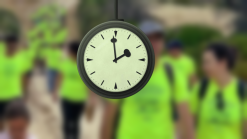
1:59
